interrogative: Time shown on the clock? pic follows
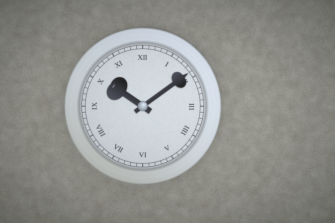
10:09
